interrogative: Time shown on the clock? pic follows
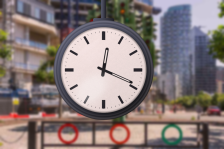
12:19
